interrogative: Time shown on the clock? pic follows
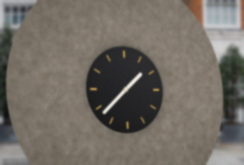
1:38
